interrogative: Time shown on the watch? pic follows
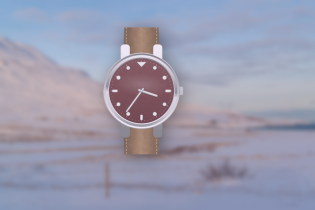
3:36
